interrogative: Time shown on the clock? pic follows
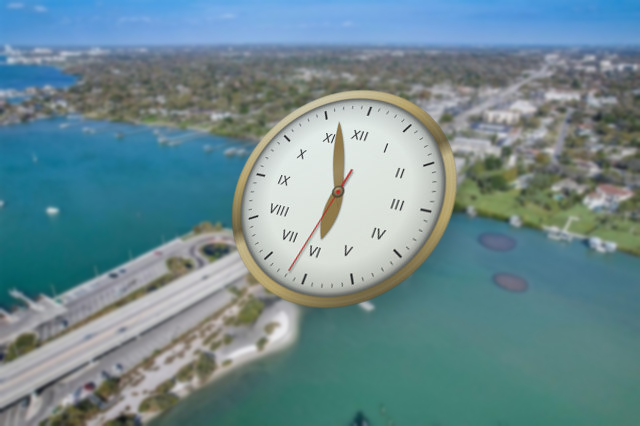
5:56:32
